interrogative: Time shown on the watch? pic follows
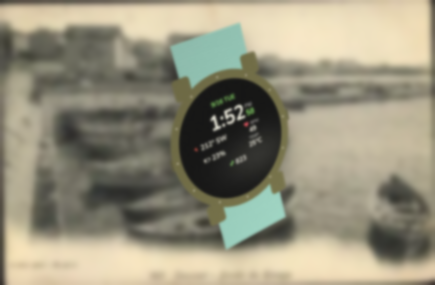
1:52
